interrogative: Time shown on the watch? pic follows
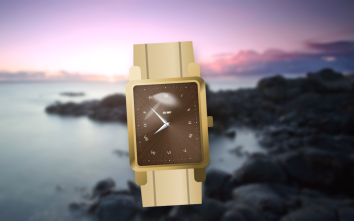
7:53
